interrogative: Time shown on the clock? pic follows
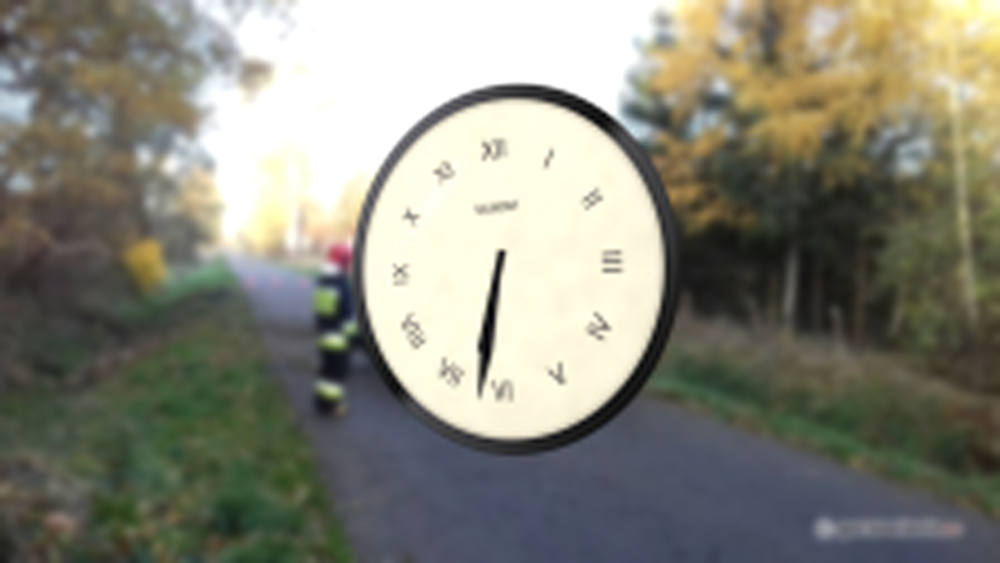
6:32
